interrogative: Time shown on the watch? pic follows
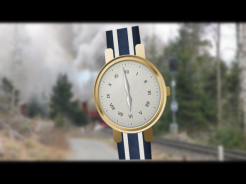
5:59
